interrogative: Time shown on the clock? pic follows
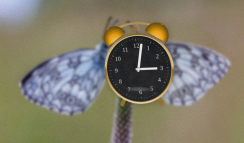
3:02
